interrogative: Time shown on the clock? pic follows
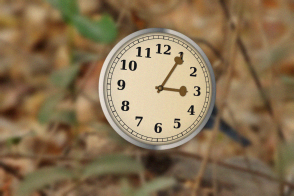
3:05
